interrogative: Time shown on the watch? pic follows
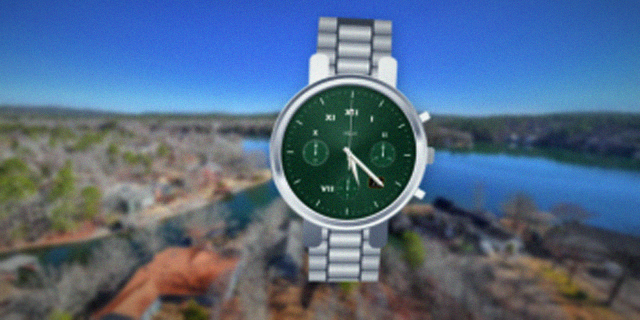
5:22
